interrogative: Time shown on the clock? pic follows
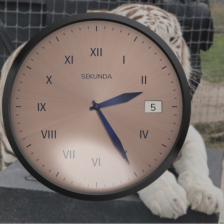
2:25
